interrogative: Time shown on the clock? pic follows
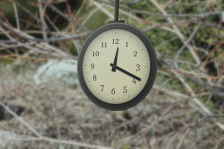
12:19
